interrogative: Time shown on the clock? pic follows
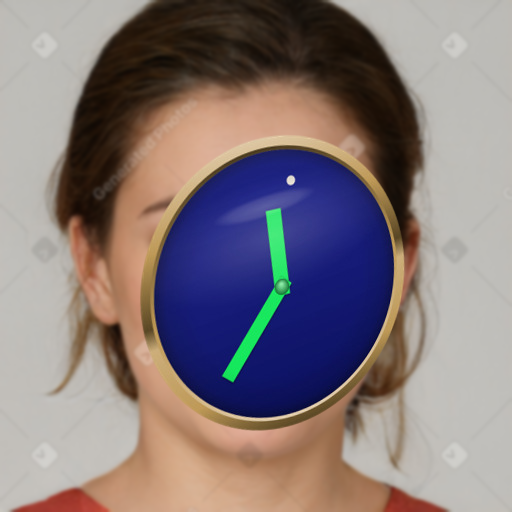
11:35
